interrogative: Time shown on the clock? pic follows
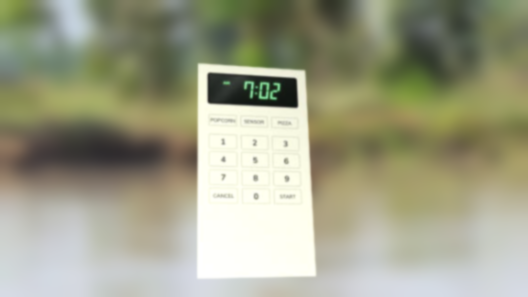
7:02
